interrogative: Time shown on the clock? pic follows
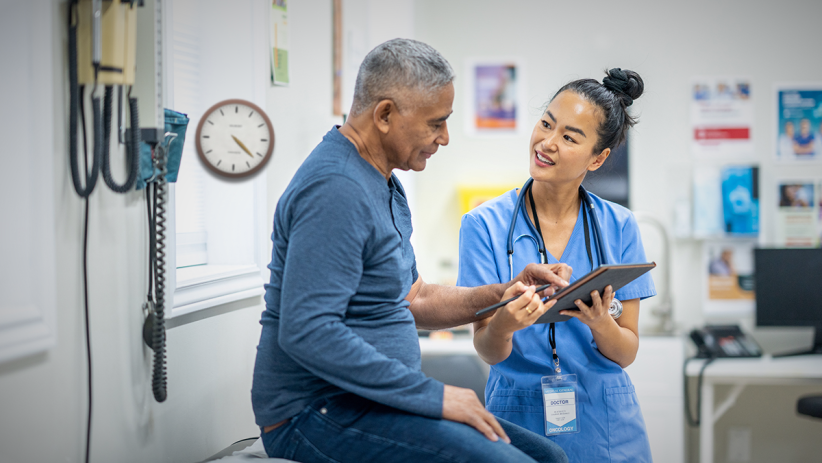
4:22
